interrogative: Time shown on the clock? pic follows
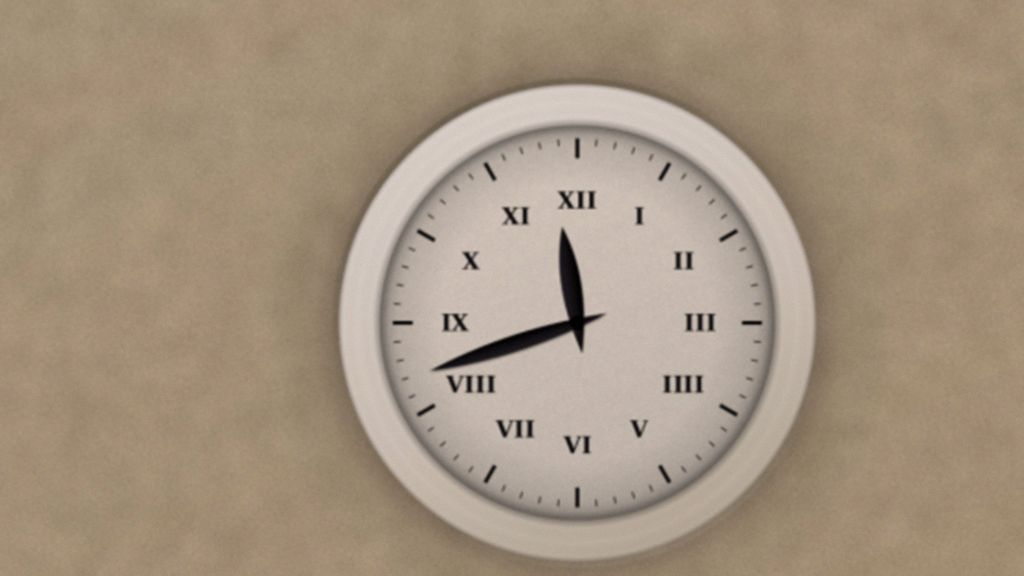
11:42
